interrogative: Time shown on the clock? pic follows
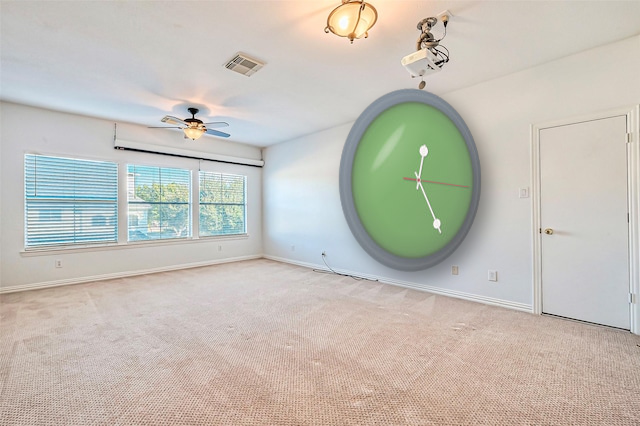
12:25:16
